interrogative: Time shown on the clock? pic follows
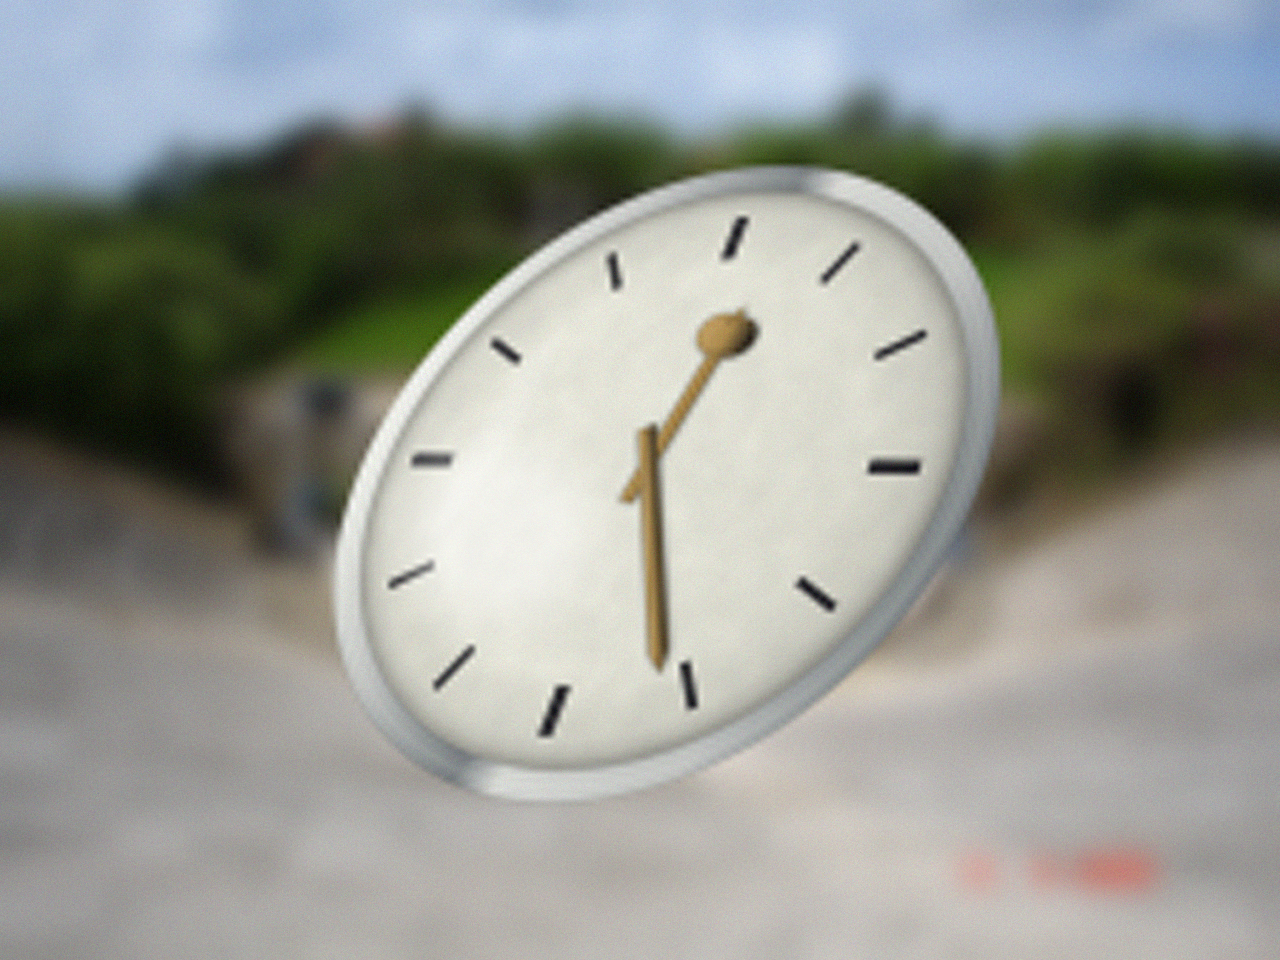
12:26
